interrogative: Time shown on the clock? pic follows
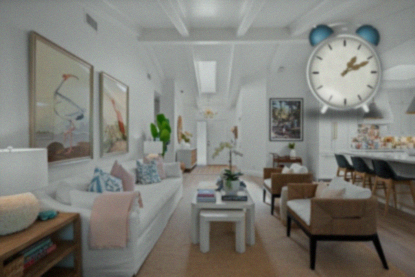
1:11
